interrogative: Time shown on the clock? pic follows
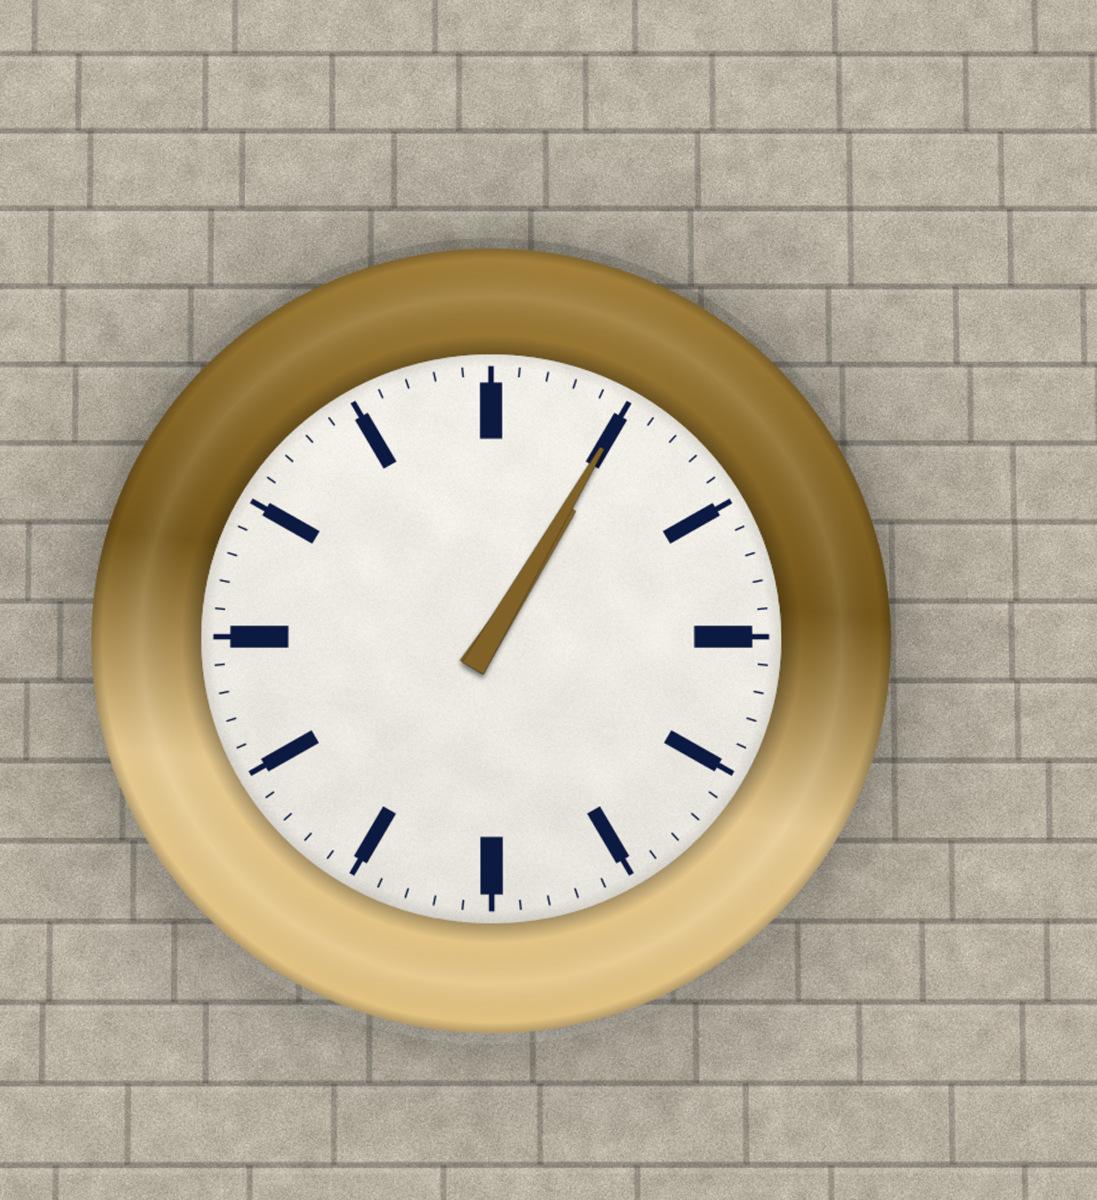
1:05
